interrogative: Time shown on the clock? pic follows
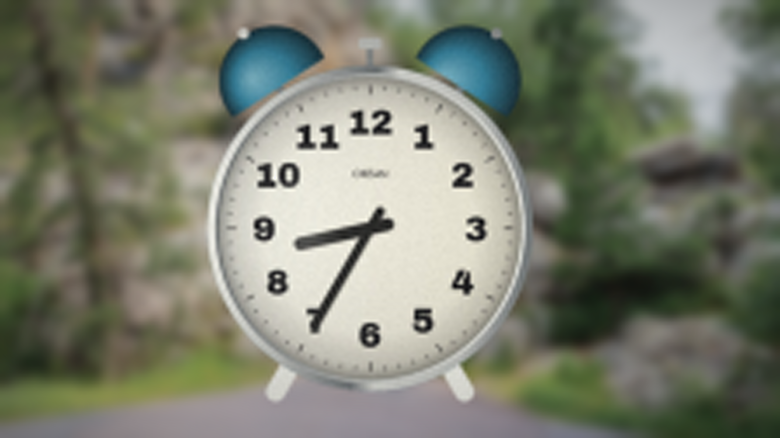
8:35
